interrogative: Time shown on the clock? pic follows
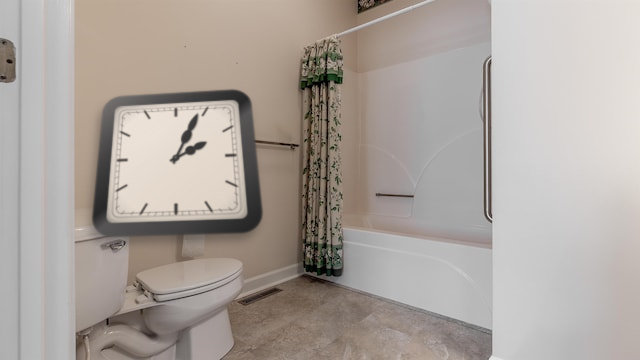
2:04
